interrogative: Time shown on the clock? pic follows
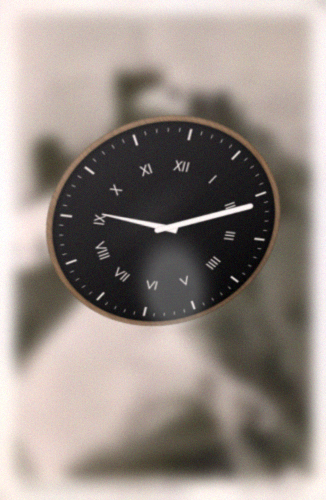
9:11
